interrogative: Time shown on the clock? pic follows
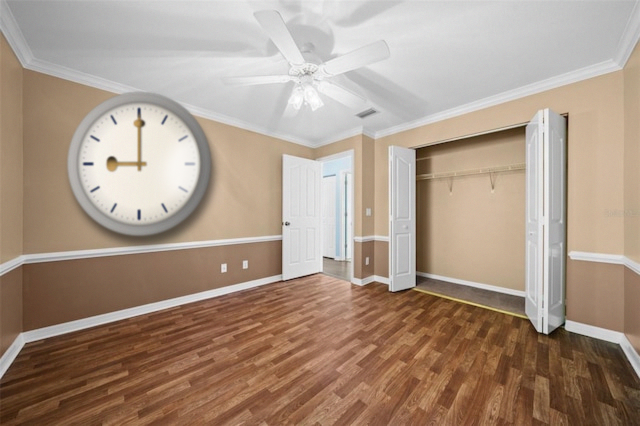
9:00
